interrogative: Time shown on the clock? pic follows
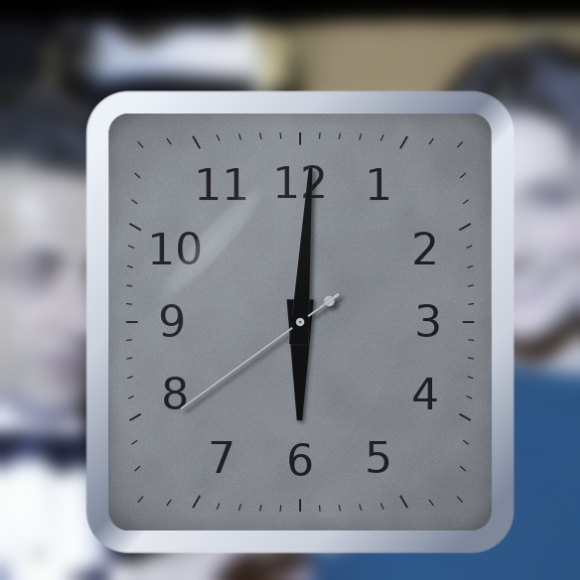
6:00:39
